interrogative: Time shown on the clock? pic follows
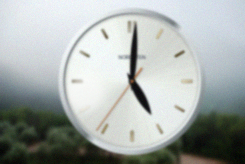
5:00:36
